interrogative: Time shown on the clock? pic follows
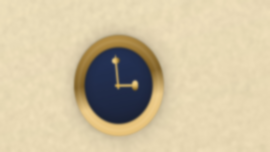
2:59
